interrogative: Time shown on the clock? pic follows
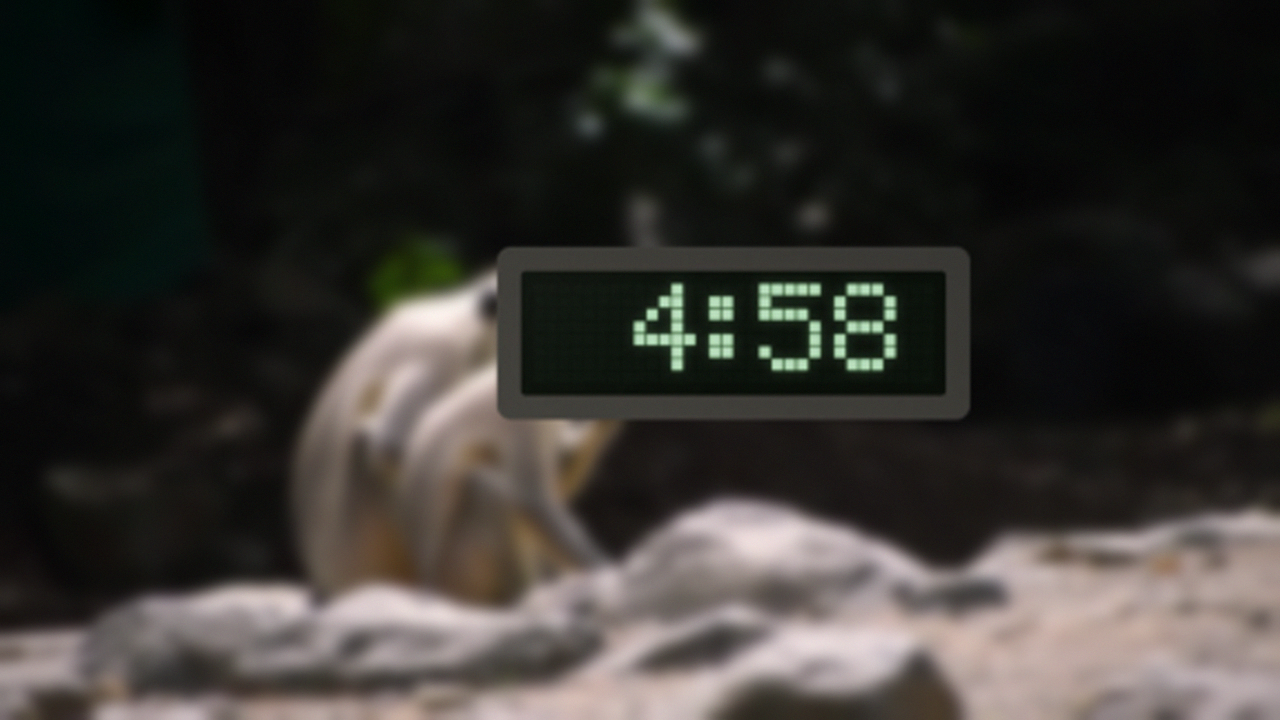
4:58
